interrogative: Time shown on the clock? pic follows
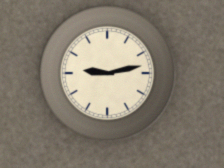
9:13
